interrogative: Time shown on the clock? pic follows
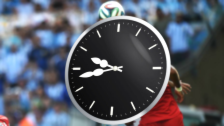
9:43
